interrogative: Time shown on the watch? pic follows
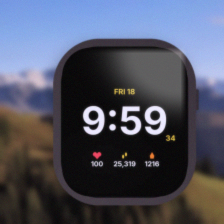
9:59
